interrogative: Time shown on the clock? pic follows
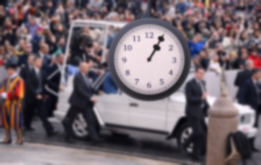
1:05
